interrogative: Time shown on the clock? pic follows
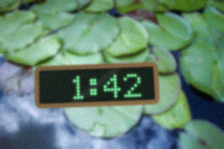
1:42
